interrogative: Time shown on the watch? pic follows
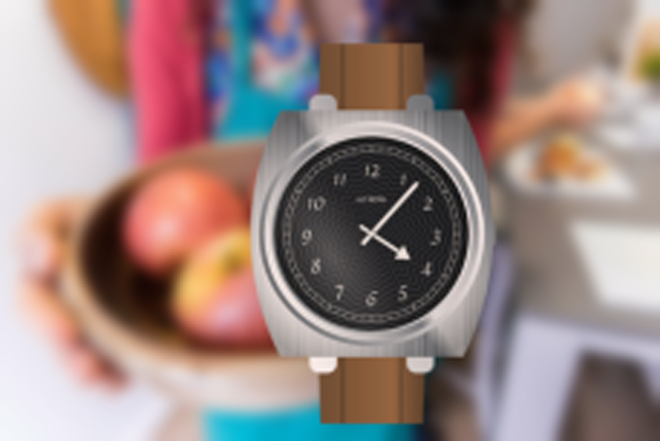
4:07
